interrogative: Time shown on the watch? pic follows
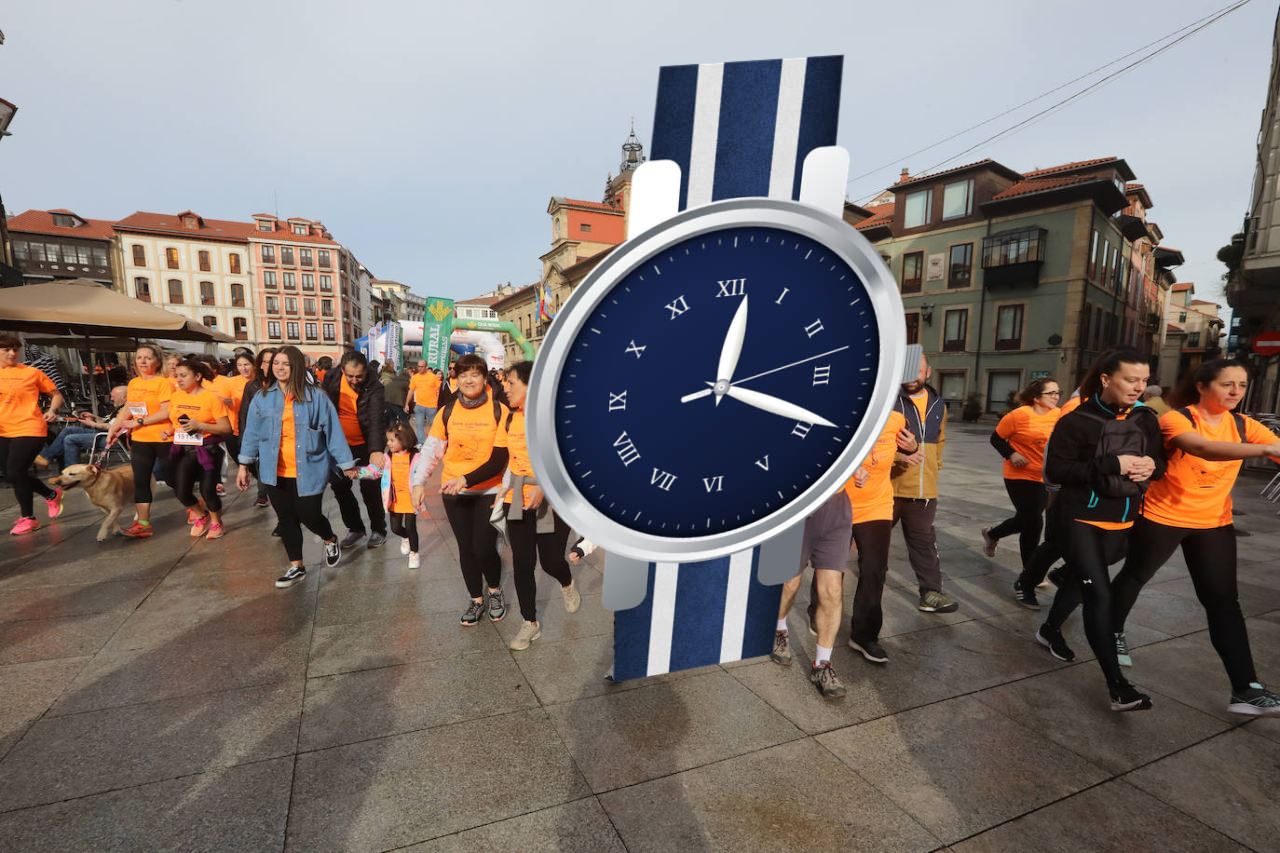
12:19:13
